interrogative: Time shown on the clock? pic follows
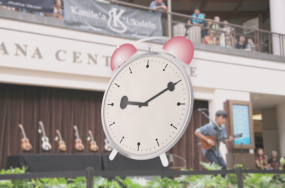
9:10
